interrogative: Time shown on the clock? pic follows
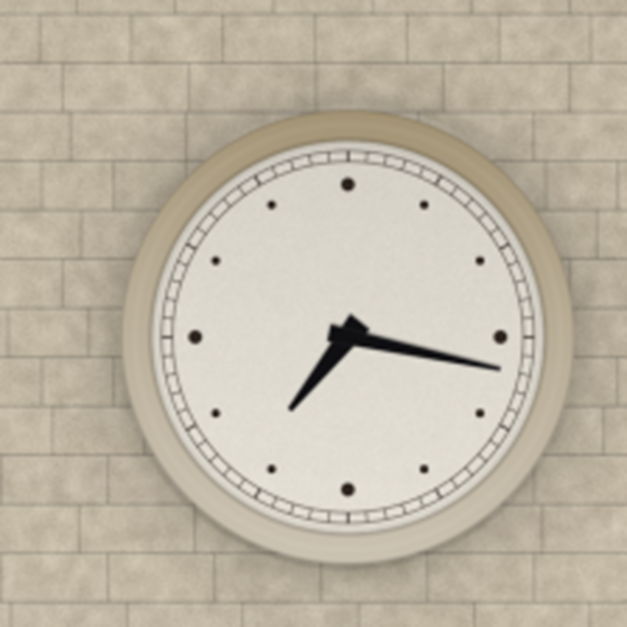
7:17
